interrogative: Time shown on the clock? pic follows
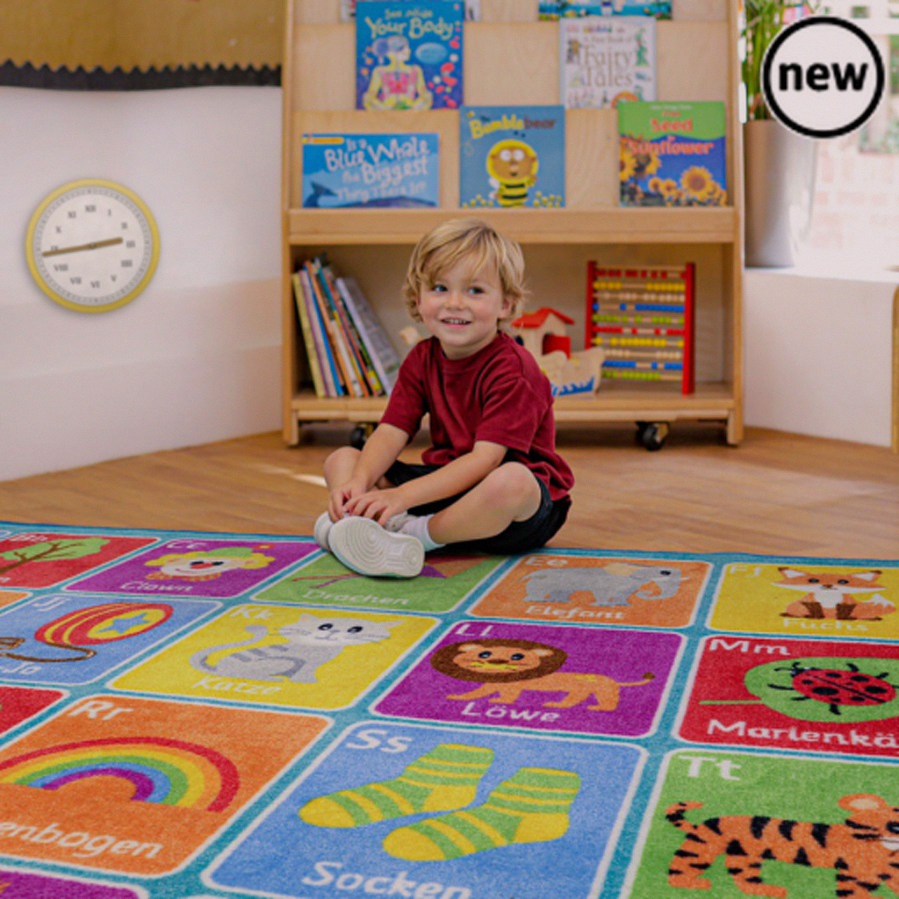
2:44
